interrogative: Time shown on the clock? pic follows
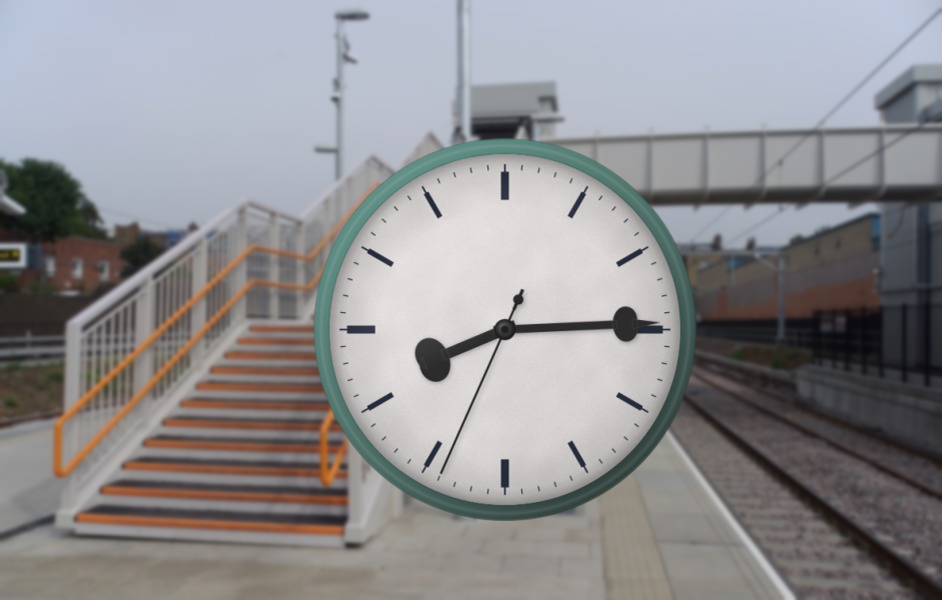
8:14:34
